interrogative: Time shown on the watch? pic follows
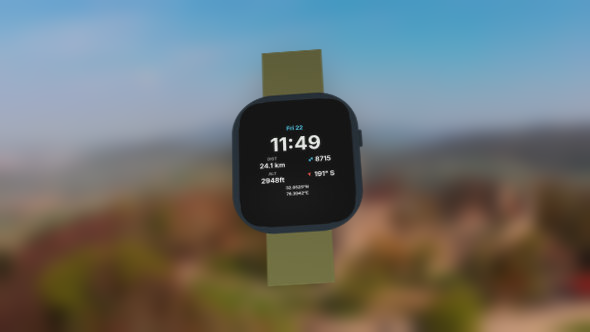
11:49
